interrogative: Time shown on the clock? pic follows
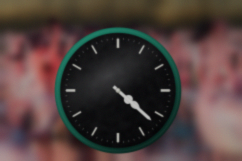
4:22
